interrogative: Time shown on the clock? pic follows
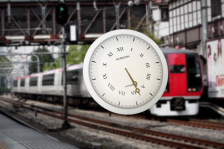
5:28
